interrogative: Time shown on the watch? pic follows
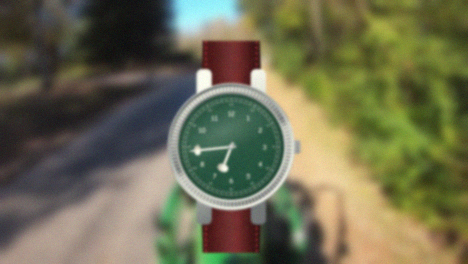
6:44
